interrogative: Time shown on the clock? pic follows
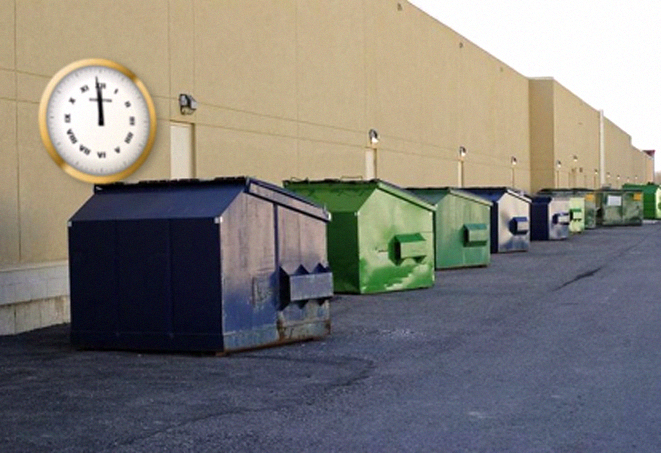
11:59
